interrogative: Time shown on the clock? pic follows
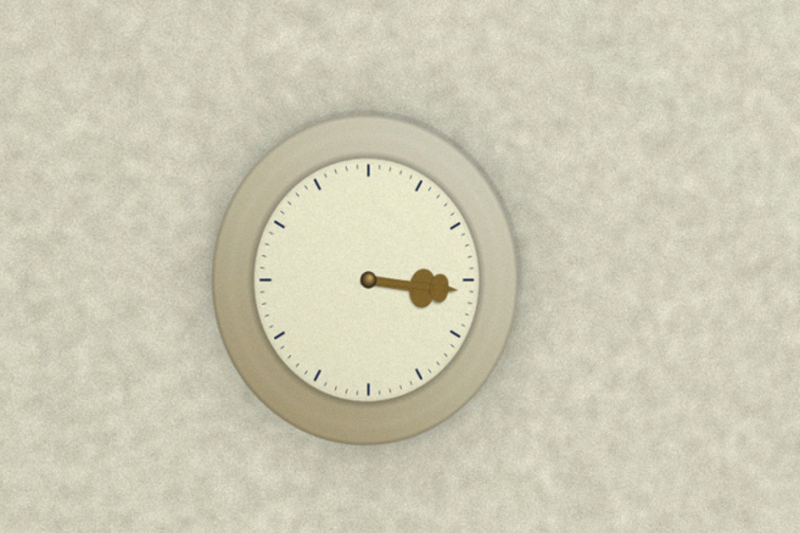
3:16
